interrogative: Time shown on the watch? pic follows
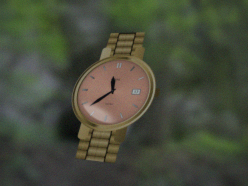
11:38
